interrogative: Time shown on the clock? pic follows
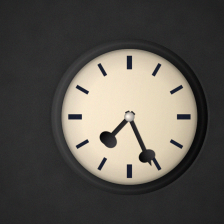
7:26
